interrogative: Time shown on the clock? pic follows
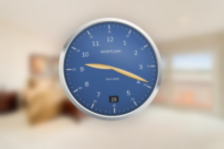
9:19
